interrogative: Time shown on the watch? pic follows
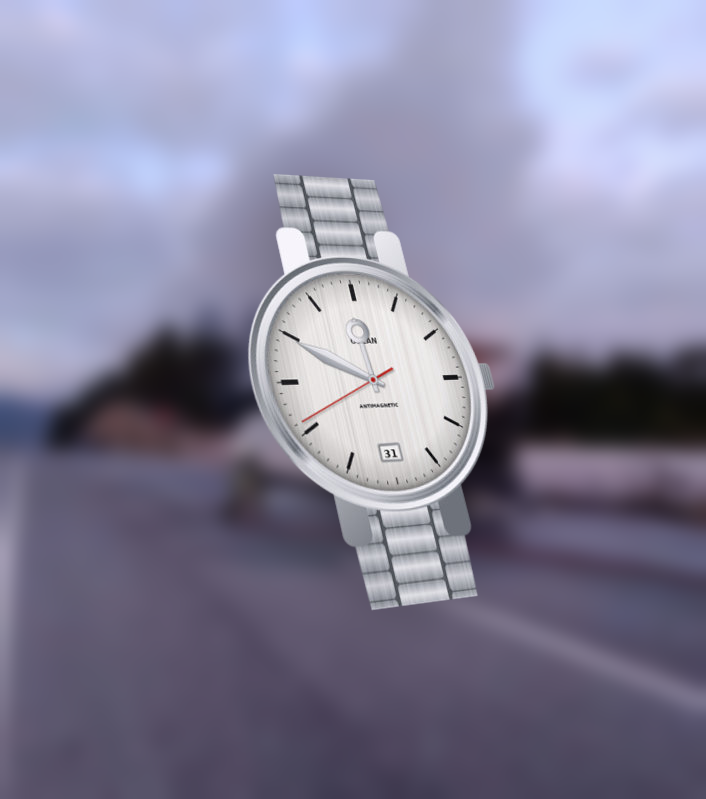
11:49:41
